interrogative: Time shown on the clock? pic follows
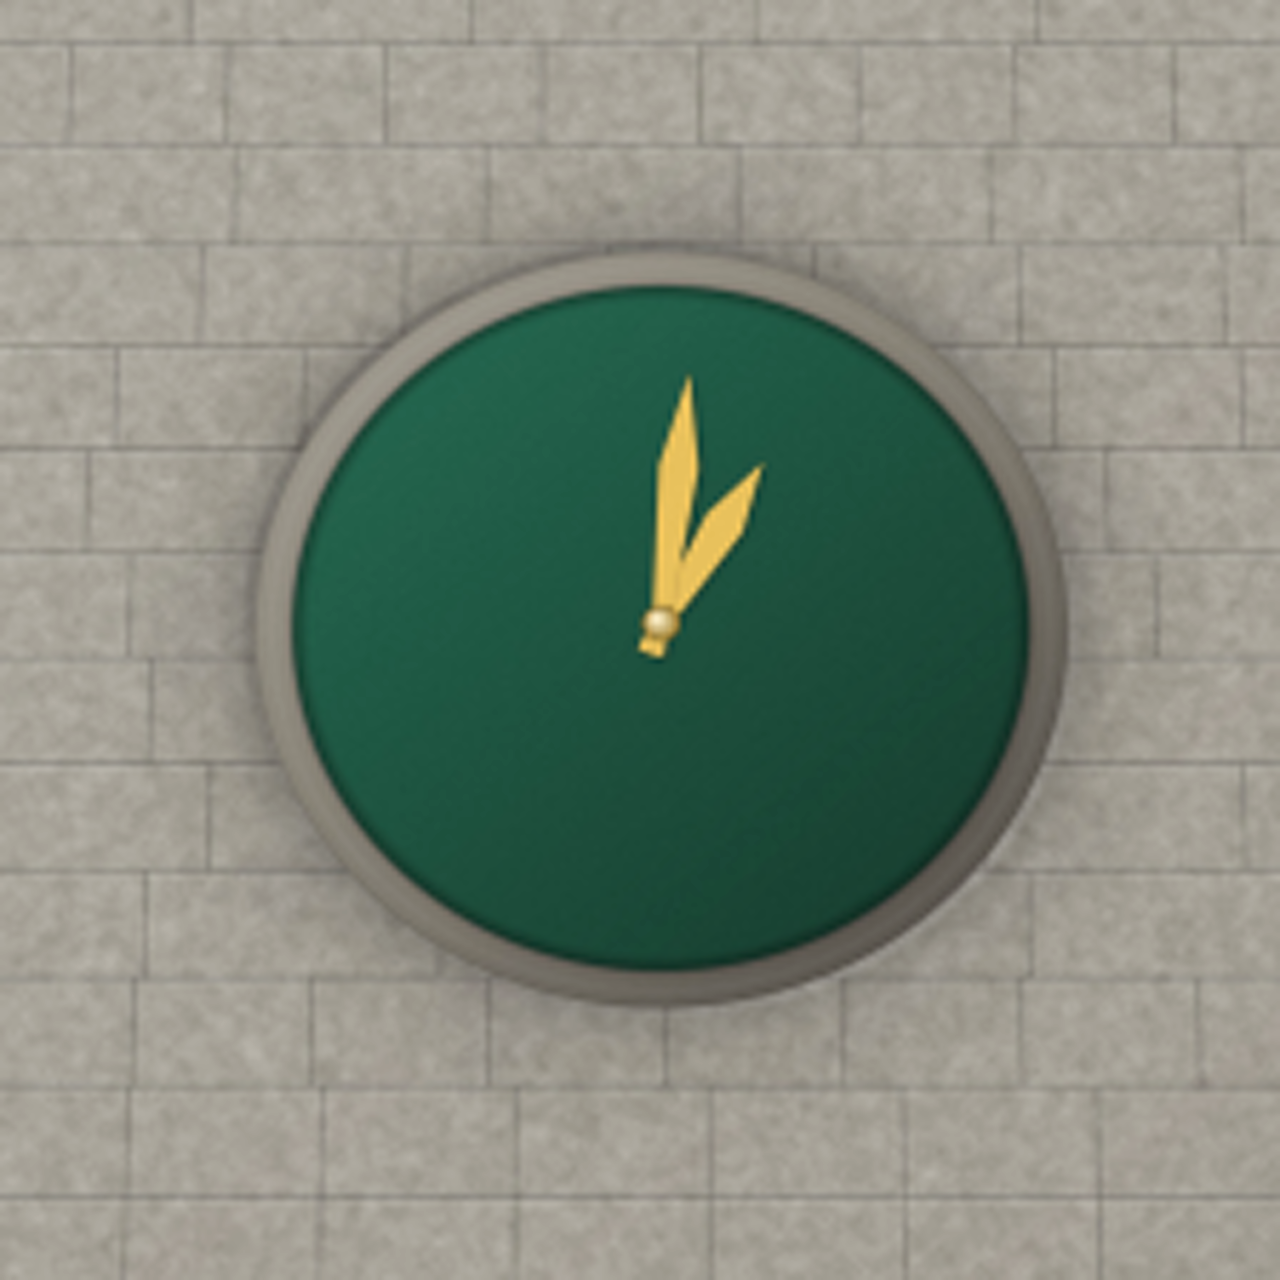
1:01
